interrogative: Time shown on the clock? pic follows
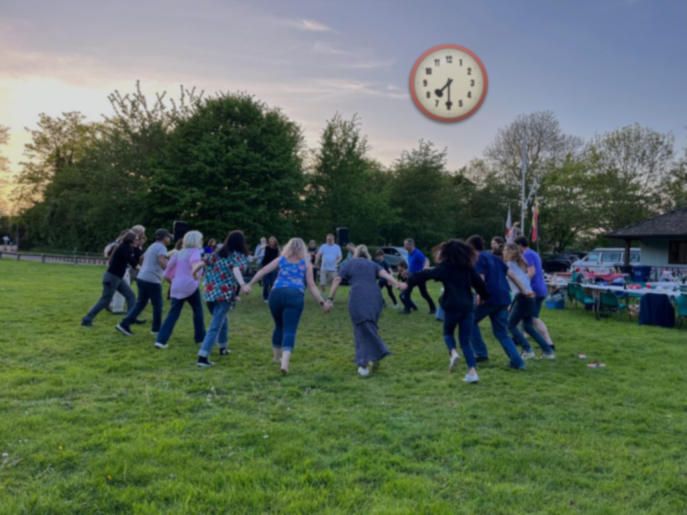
7:30
